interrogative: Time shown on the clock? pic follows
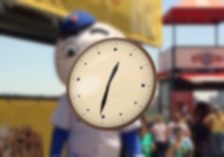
12:31
